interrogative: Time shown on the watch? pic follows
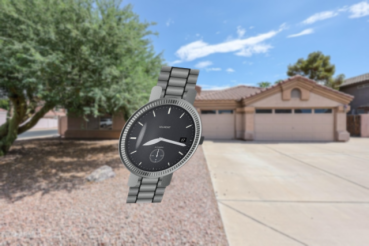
8:17
